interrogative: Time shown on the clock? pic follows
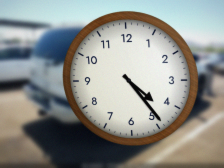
4:24
